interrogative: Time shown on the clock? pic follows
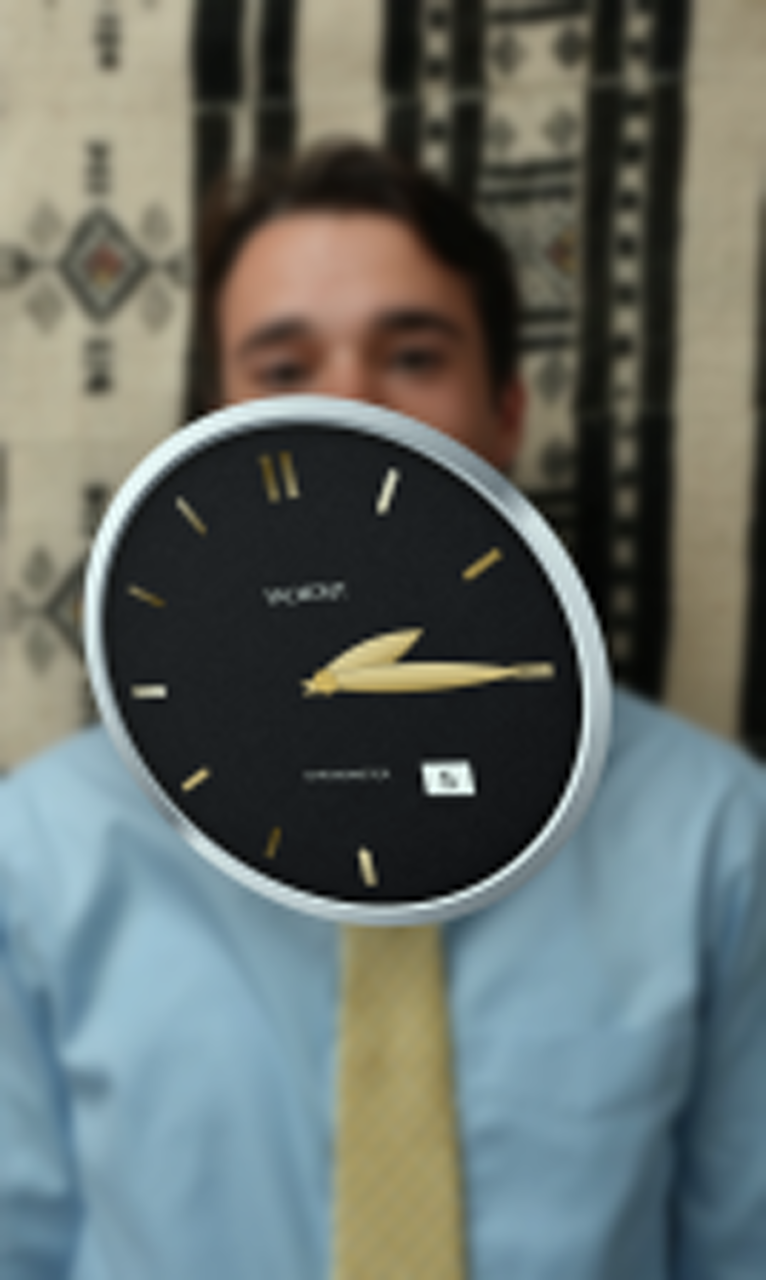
2:15
